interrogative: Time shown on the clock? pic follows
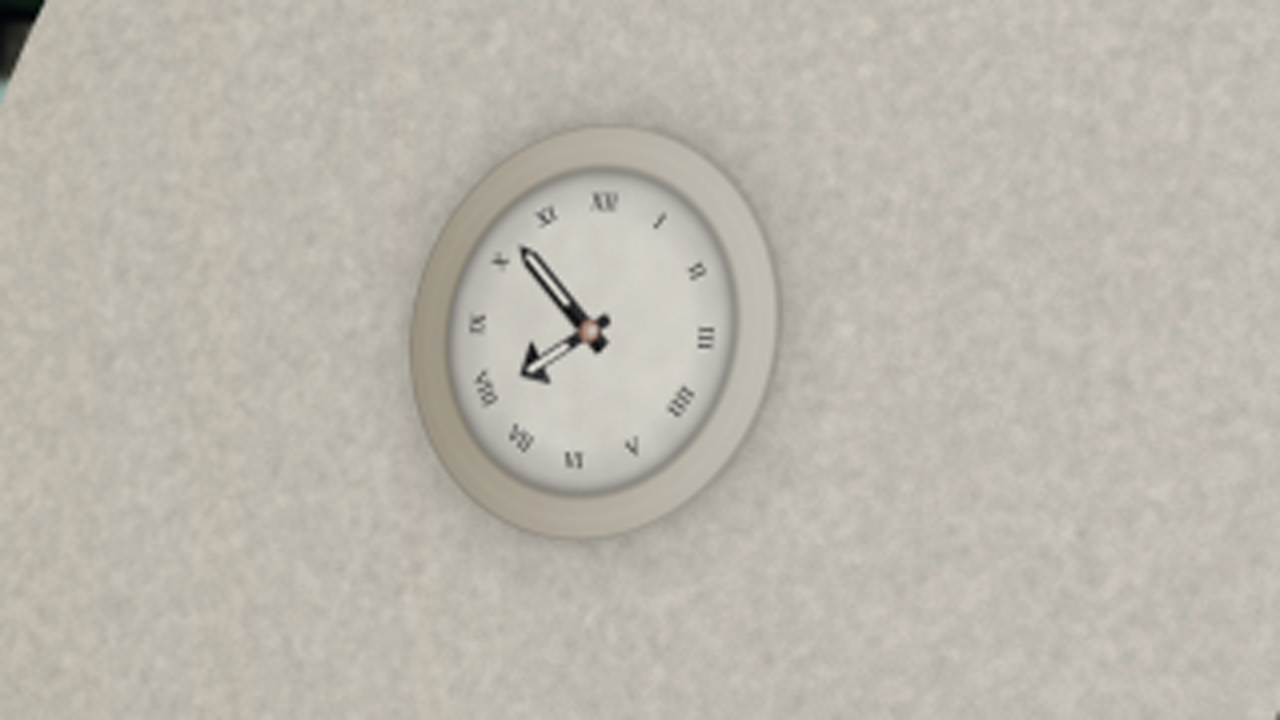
7:52
